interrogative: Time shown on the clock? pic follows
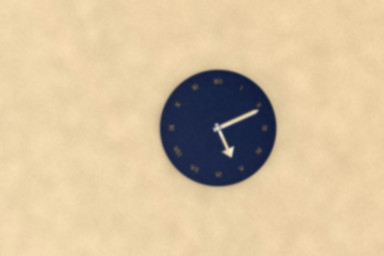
5:11
